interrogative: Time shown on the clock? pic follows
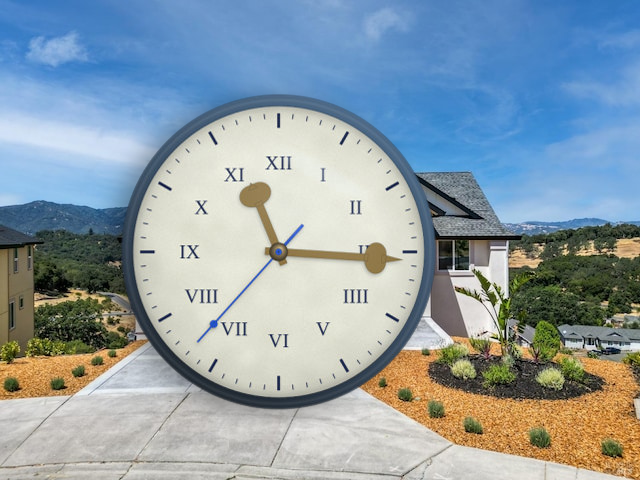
11:15:37
